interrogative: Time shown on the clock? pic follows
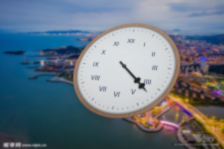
4:22
